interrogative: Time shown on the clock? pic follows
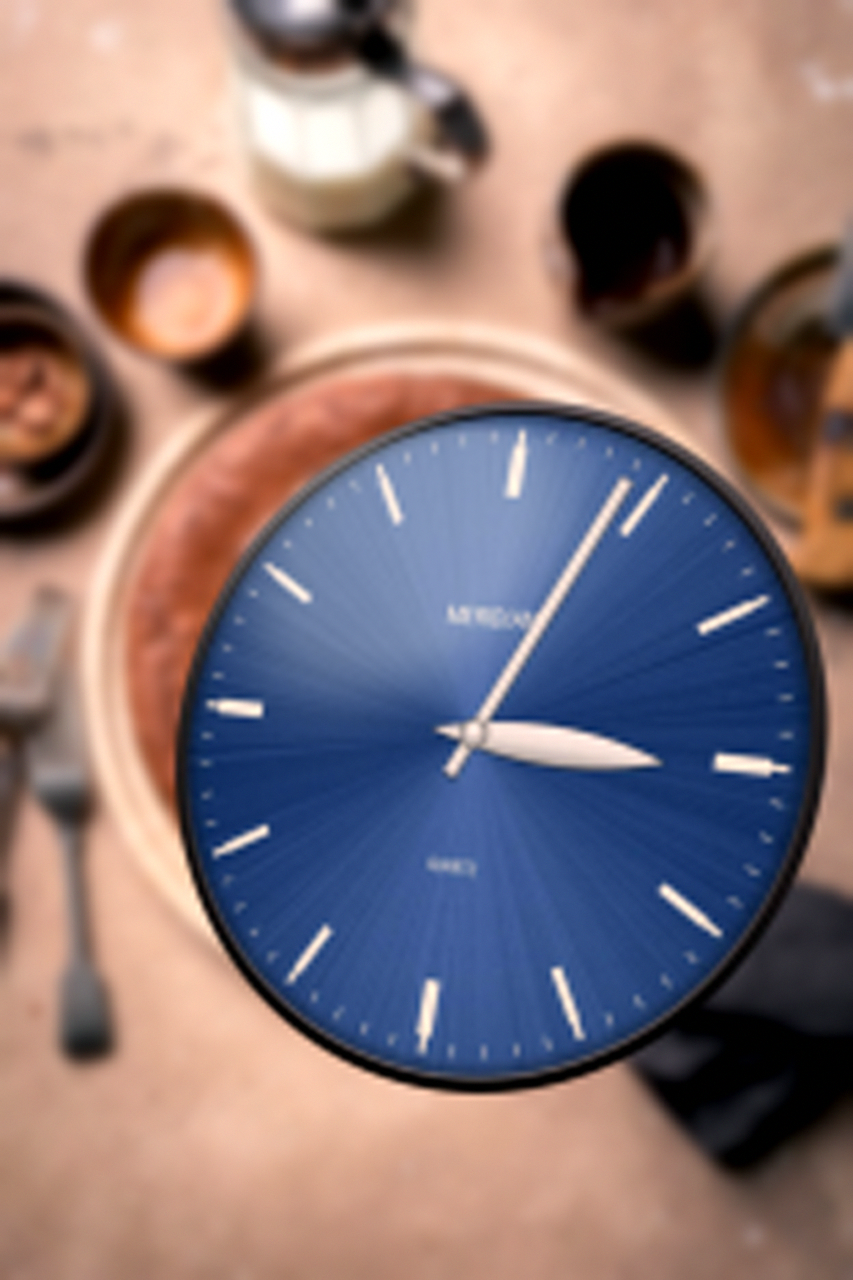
3:04
